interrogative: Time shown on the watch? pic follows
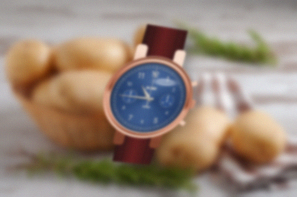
10:45
